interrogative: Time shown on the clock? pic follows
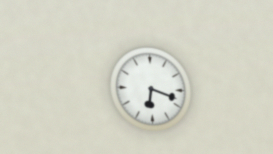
6:18
